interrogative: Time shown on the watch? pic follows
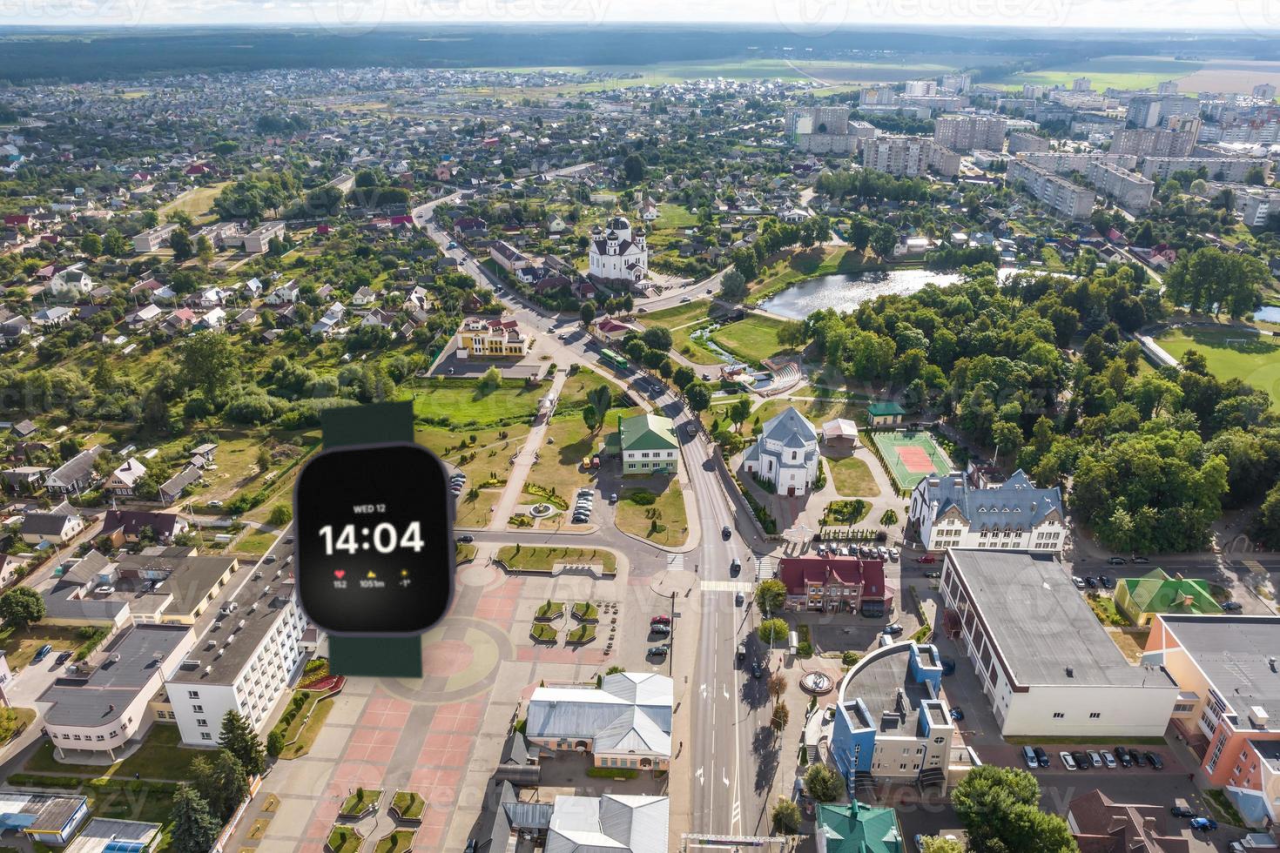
14:04
